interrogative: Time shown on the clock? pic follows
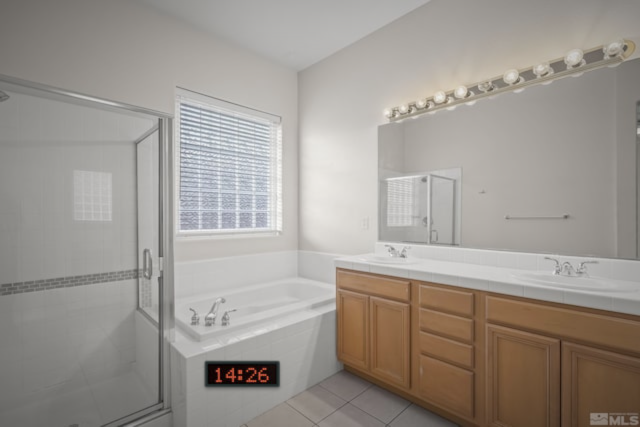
14:26
